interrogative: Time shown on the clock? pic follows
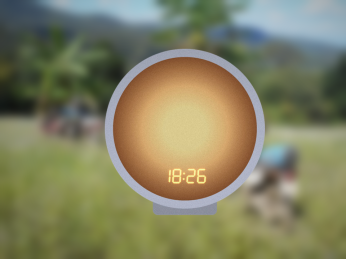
18:26
